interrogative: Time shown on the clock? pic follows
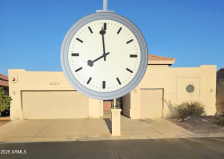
7:59
